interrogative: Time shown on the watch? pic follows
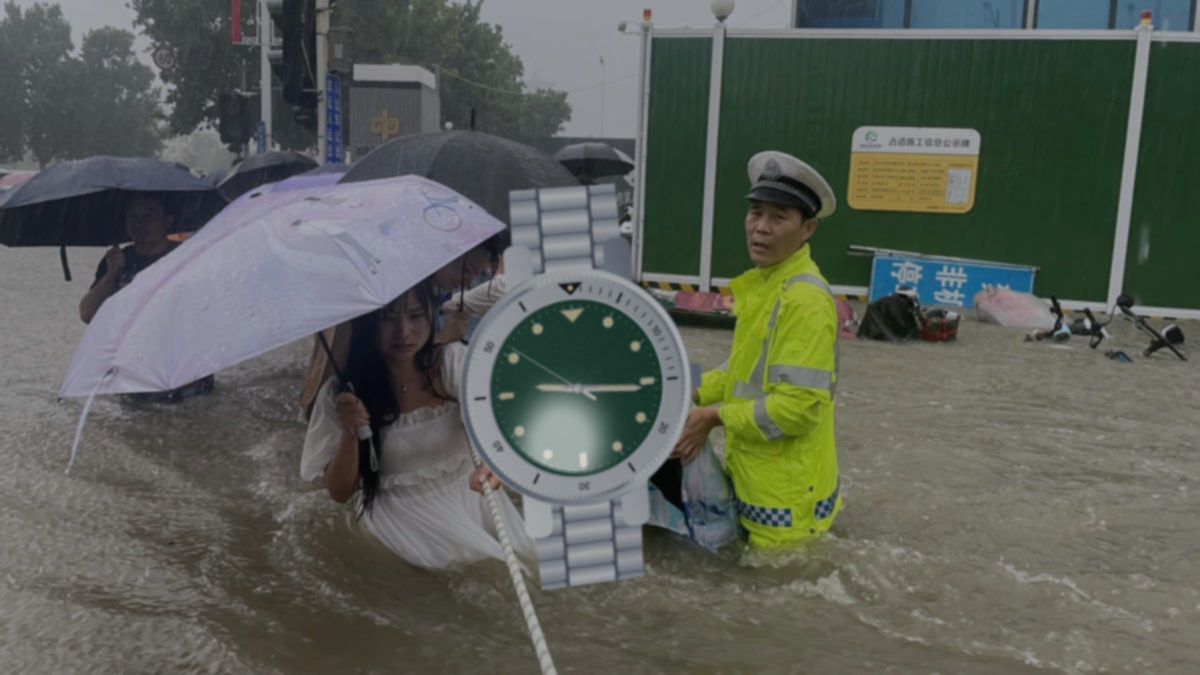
9:15:51
